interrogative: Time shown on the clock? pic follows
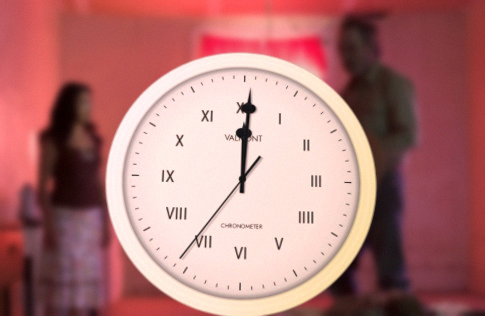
12:00:36
